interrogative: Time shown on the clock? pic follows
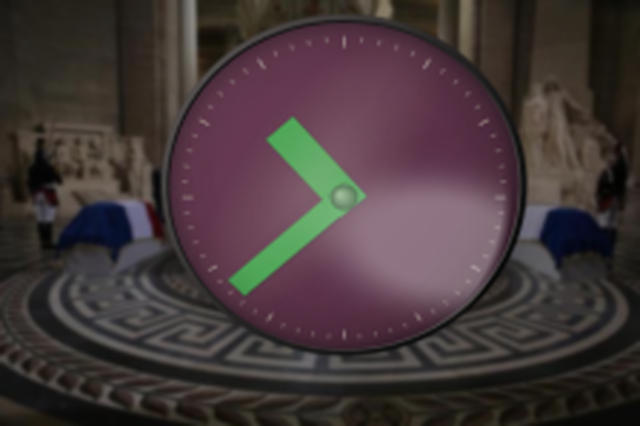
10:38
